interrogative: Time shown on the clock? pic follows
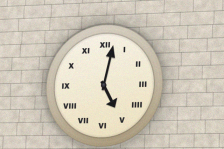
5:02
